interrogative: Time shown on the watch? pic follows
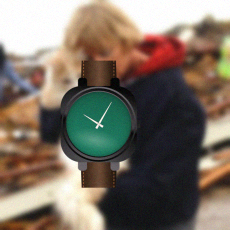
10:05
